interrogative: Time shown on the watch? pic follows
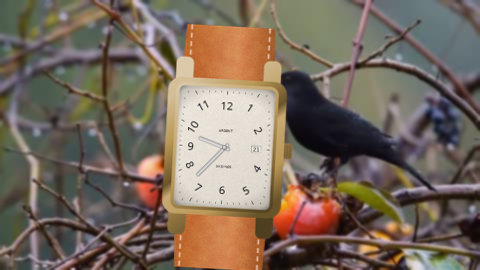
9:37
